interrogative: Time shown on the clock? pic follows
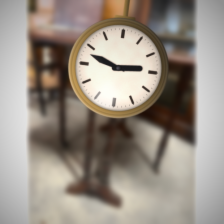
2:48
